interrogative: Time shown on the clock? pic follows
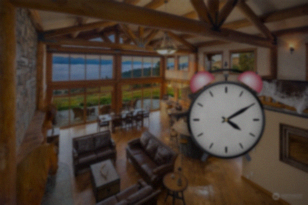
4:10
